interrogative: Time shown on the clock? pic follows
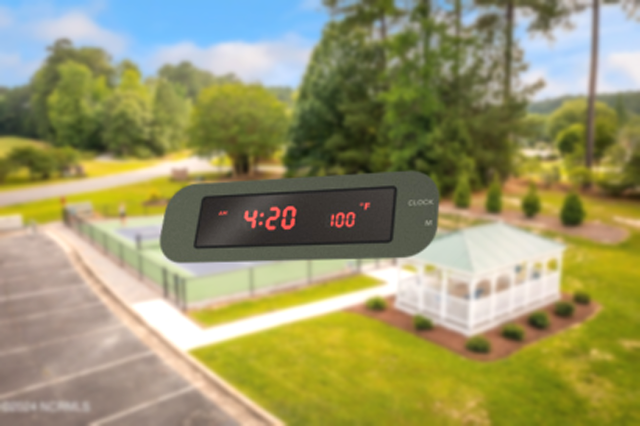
4:20
